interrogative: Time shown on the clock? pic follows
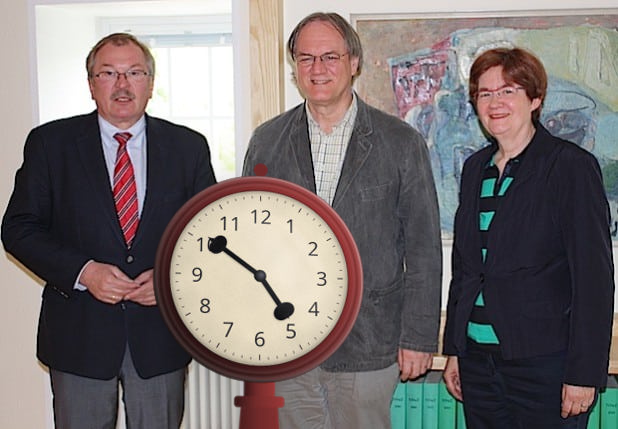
4:51
